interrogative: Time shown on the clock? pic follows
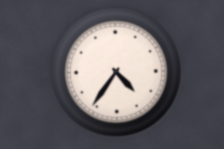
4:36
